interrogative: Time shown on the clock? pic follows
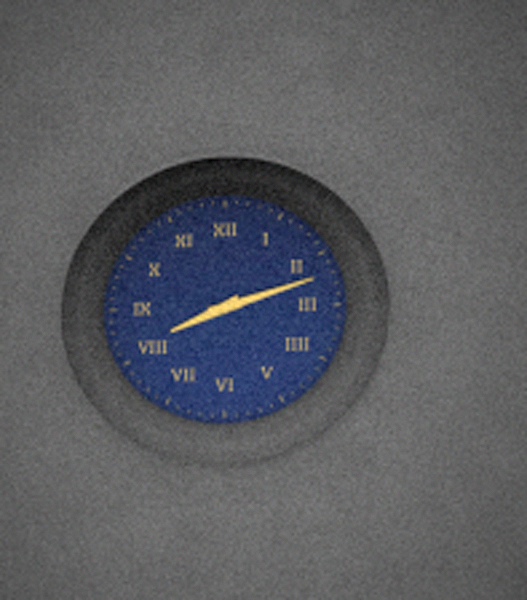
8:12
